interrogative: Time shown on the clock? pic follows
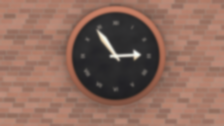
2:54
